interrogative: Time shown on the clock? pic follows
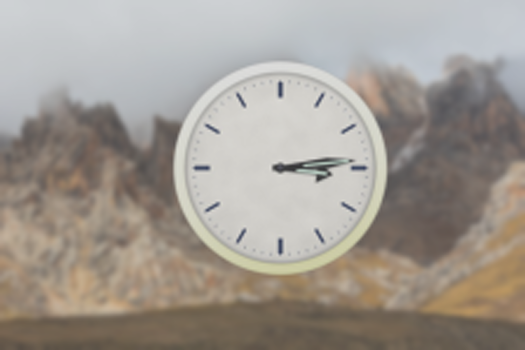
3:14
